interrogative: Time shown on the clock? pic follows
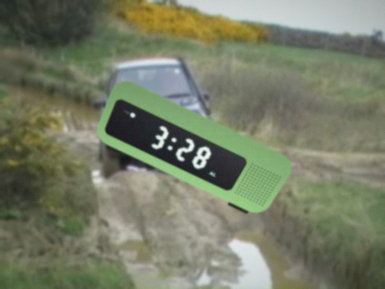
3:28
